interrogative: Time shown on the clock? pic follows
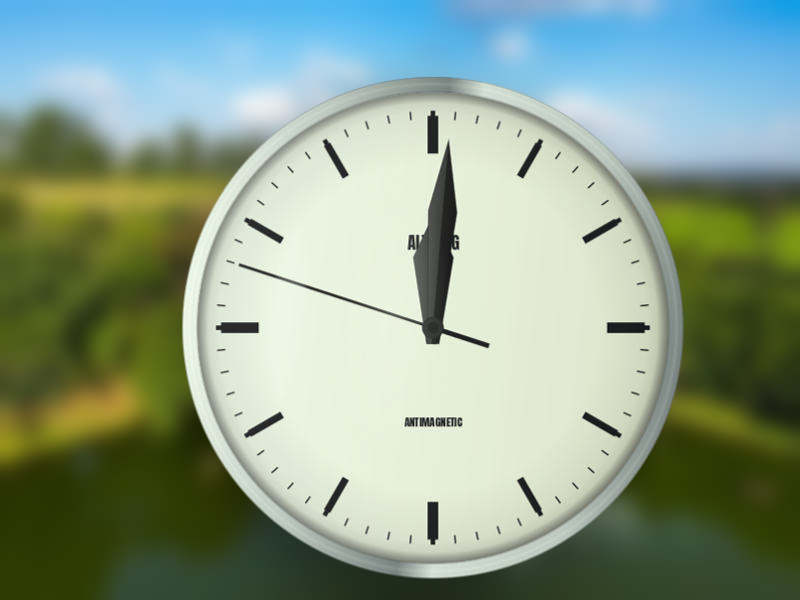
12:00:48
